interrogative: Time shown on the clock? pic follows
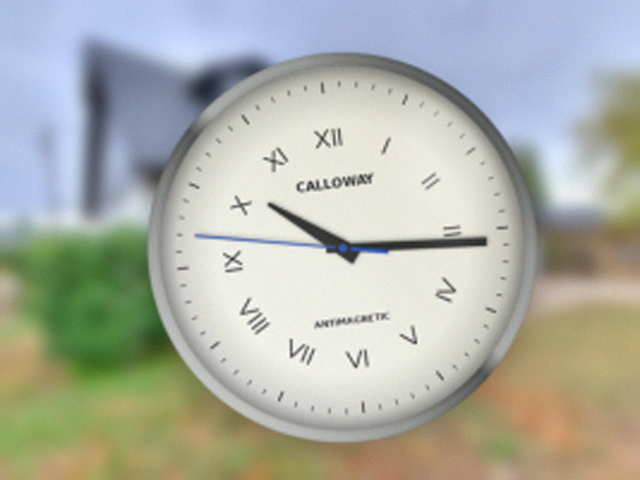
10:15:47
